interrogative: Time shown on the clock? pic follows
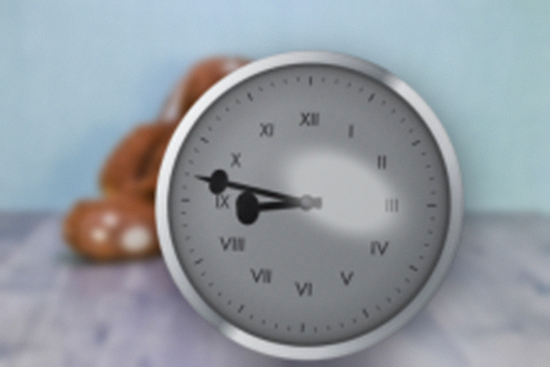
8:47
